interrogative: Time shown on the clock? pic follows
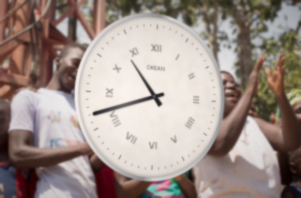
10:42
